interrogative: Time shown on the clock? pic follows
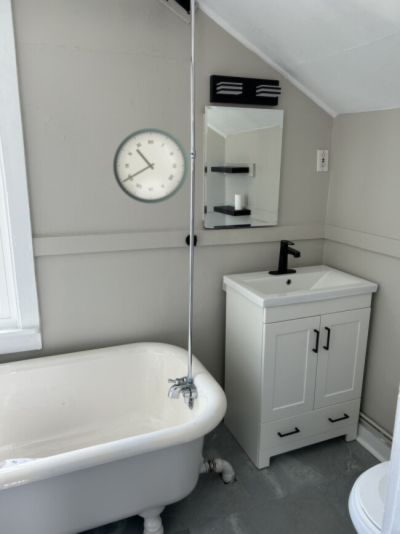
10:40
